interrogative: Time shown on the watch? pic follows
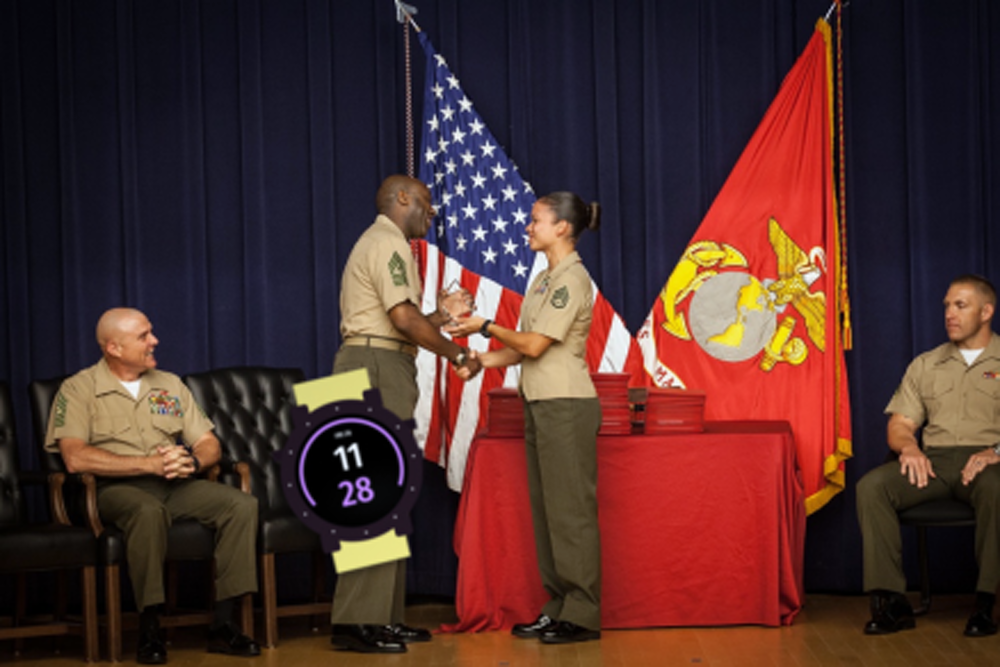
11:28
